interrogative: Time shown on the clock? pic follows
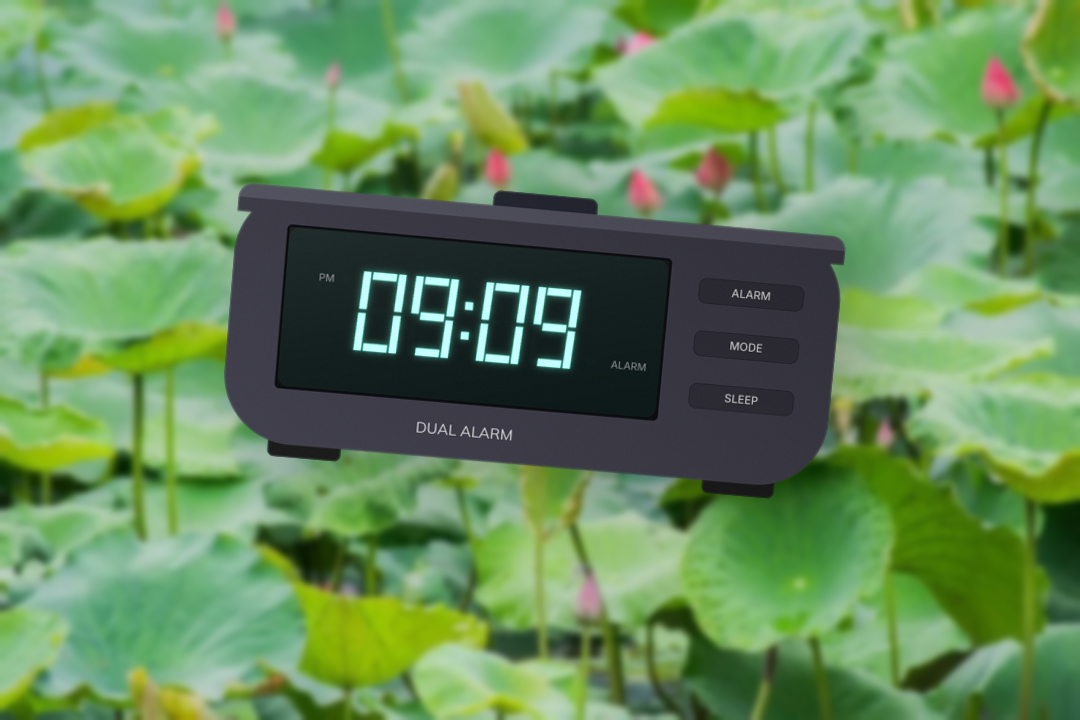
9:09
